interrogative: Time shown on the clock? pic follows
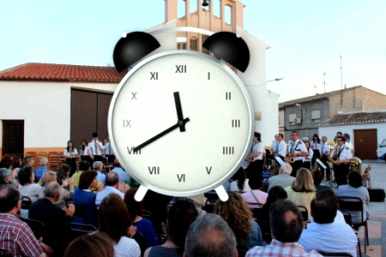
11:40
